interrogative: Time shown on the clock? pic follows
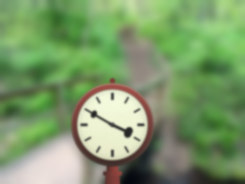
3:50
